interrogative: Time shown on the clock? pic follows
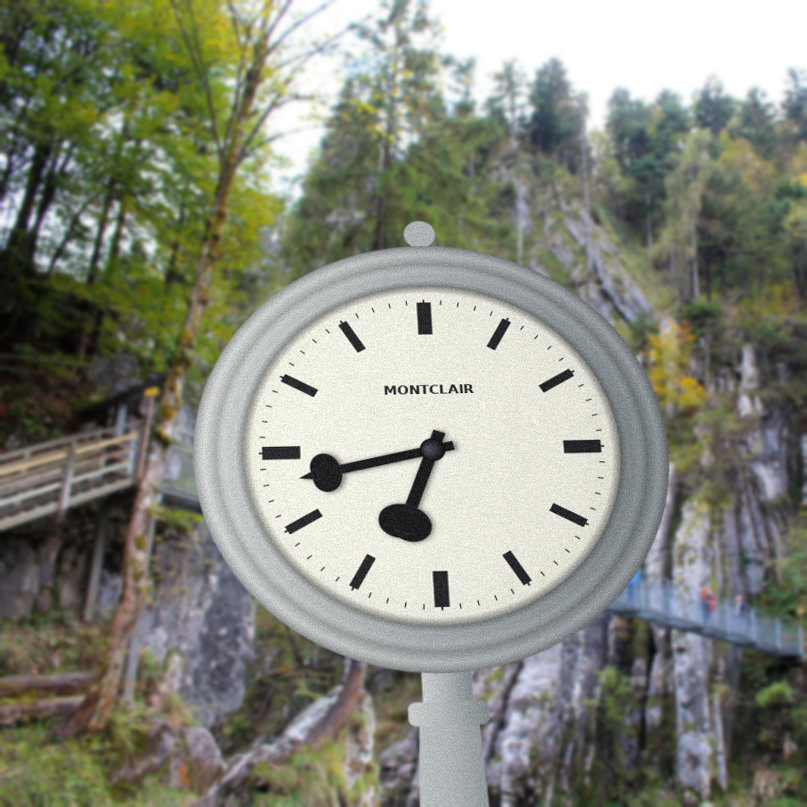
6:43
